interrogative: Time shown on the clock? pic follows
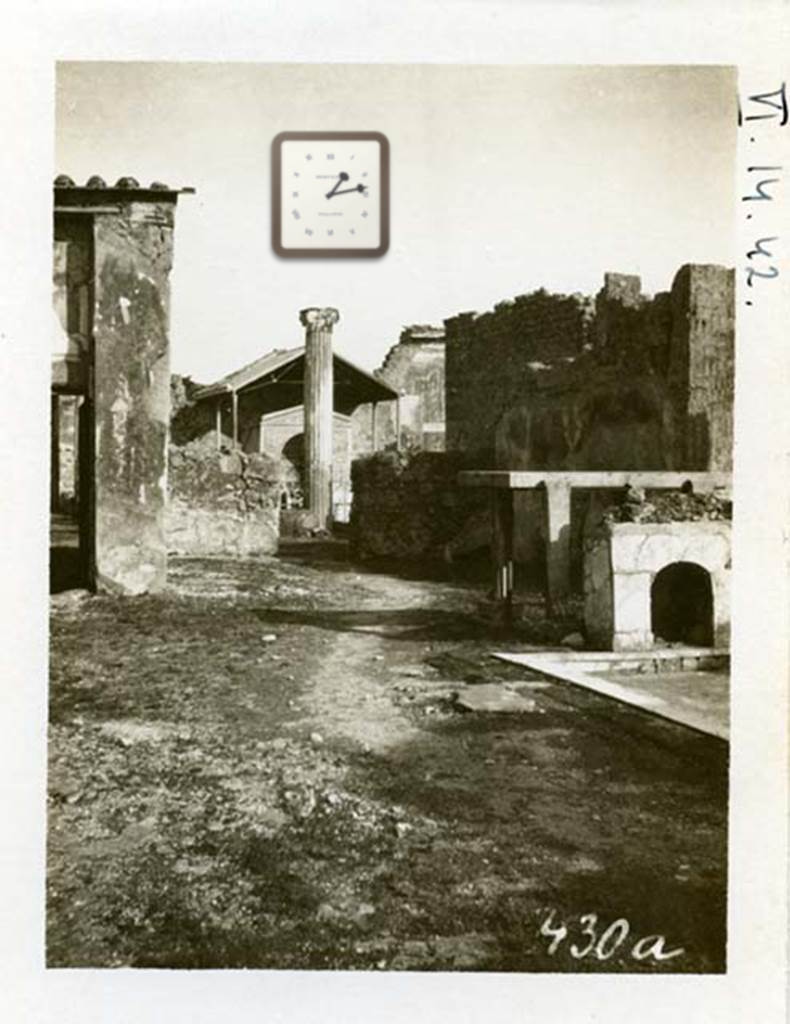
1:13
